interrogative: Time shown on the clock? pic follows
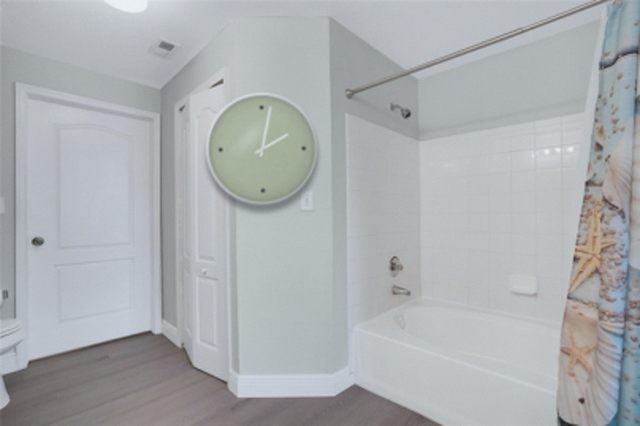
2:02
